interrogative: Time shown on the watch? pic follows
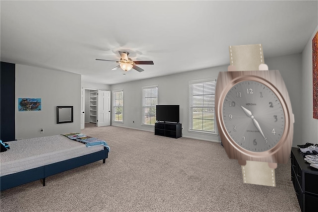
10:25
